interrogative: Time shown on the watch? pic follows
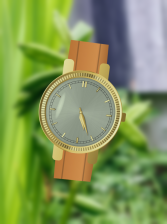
5:26
